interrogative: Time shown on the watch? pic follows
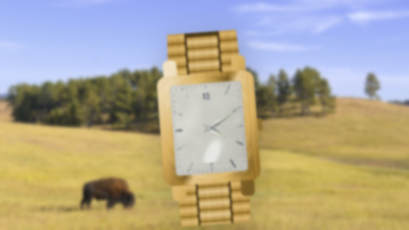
4:10
